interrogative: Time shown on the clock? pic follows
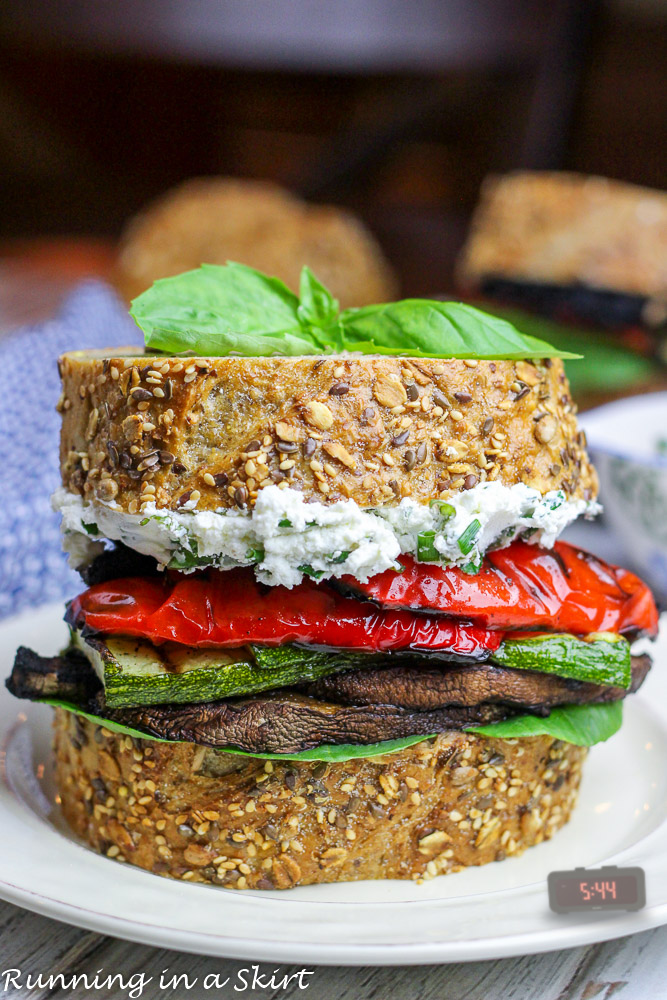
5:44
